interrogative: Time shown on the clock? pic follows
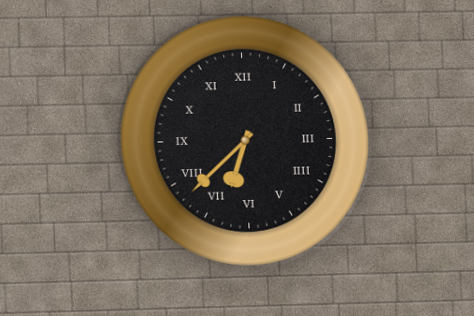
6:38
